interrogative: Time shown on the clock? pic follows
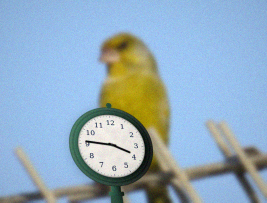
3:46
